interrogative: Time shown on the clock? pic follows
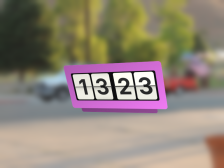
13:23
